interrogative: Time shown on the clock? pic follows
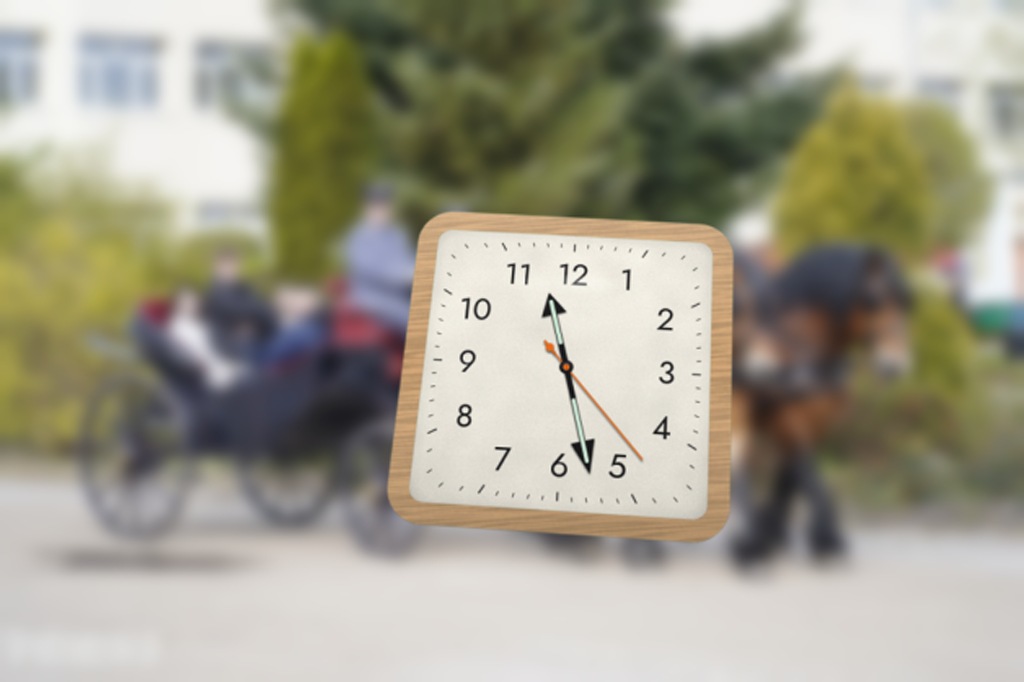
11:27:23
